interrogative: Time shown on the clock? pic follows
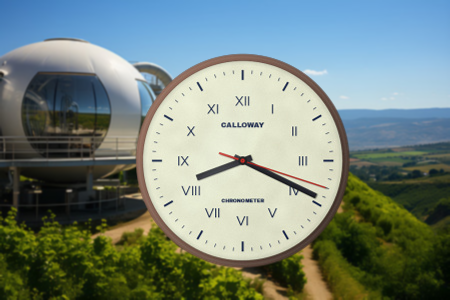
8:19:18
